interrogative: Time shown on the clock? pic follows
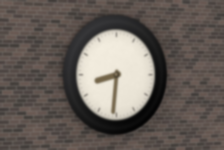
8:31
